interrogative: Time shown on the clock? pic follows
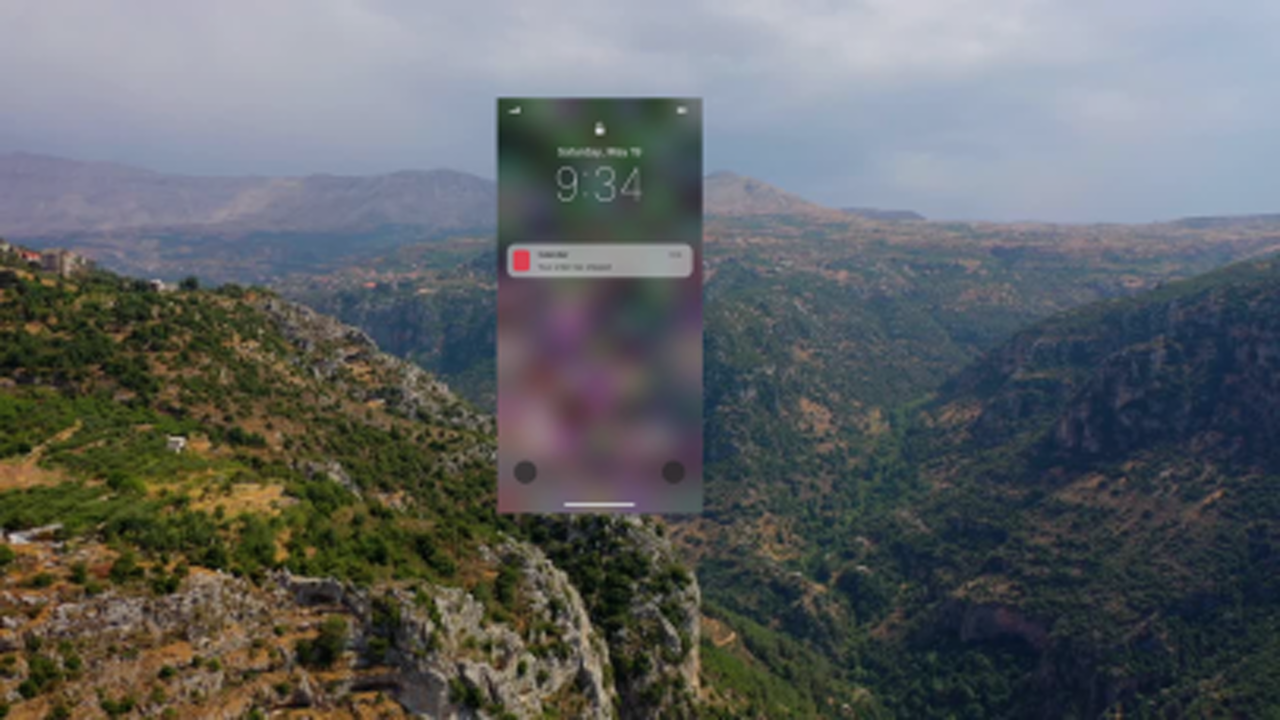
9:34
